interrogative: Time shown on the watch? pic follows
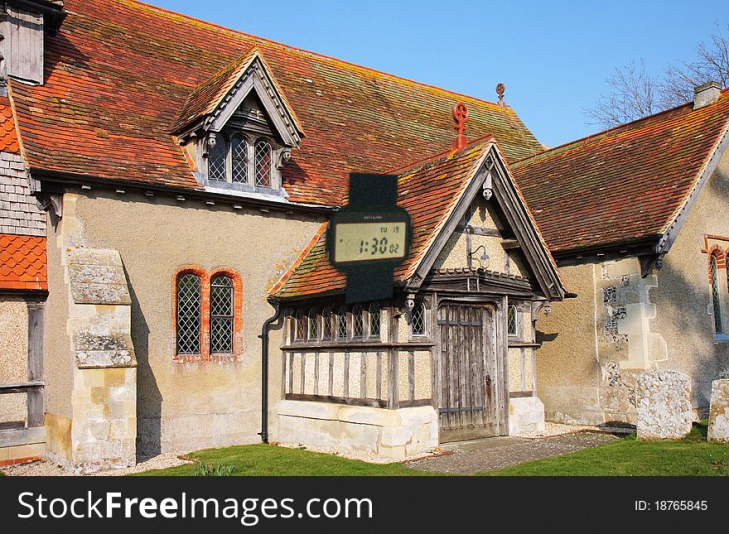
1:30:02
